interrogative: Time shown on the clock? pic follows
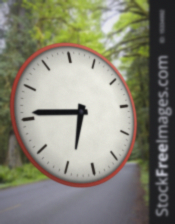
6:46
